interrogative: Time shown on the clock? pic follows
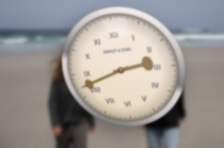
2:42
